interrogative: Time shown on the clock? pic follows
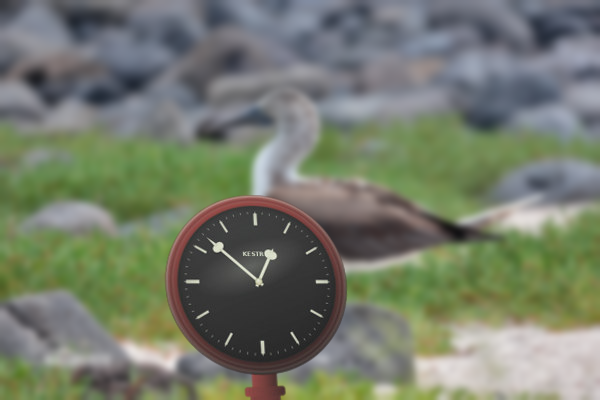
12:52
